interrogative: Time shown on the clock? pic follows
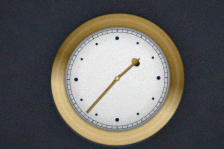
1:37
